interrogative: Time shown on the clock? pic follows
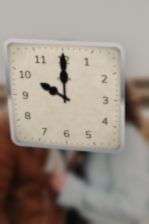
10:00
